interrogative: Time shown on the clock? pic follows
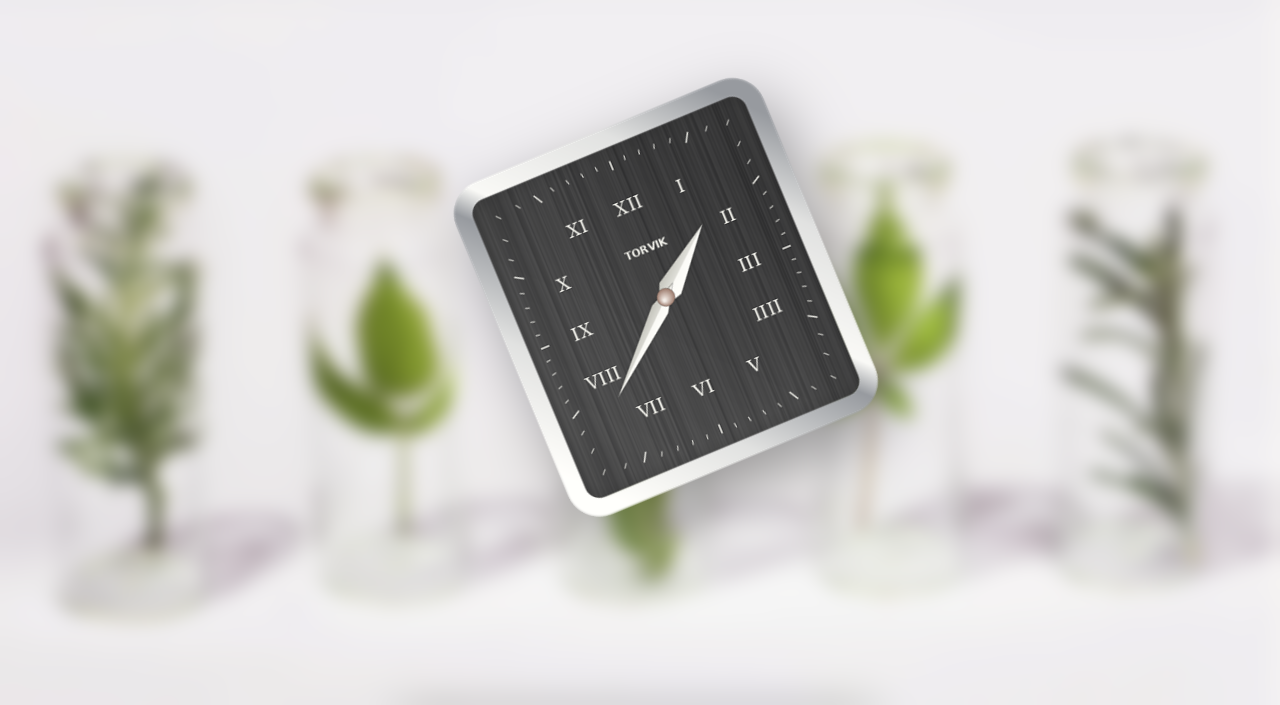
1:38
